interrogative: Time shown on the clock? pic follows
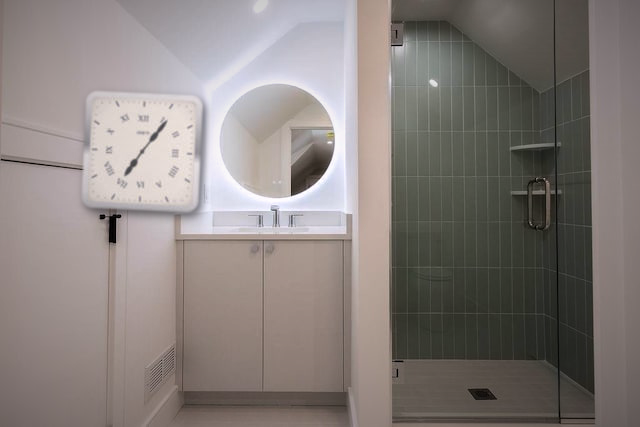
7:06
